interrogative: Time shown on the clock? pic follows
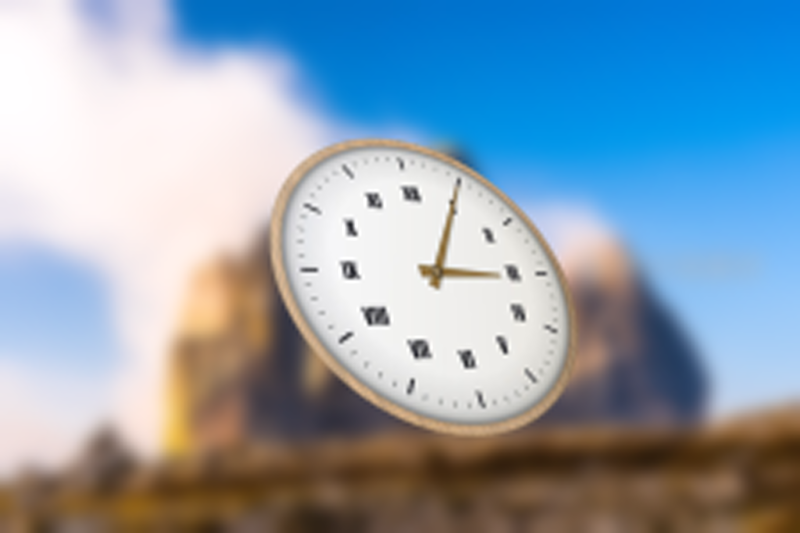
3:05
